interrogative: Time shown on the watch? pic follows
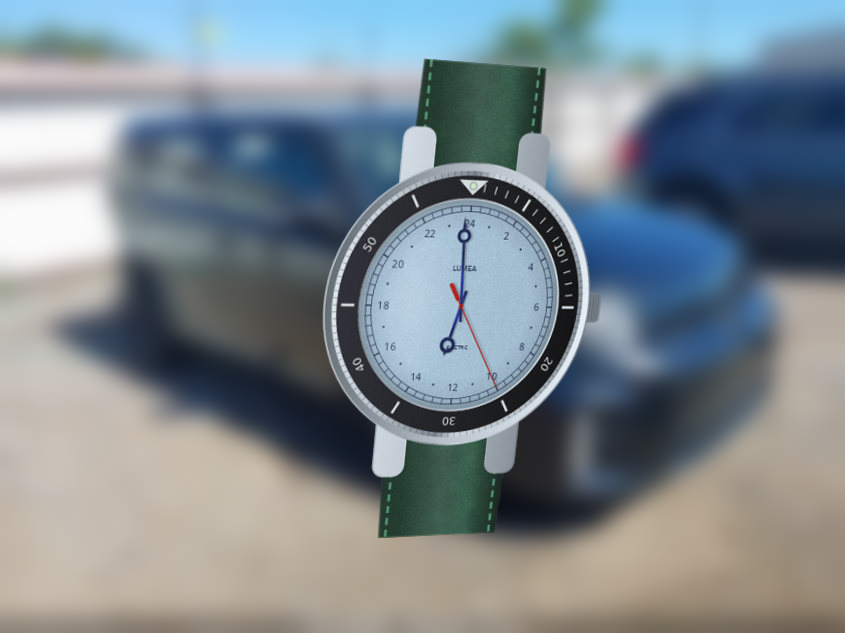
12:59:25
